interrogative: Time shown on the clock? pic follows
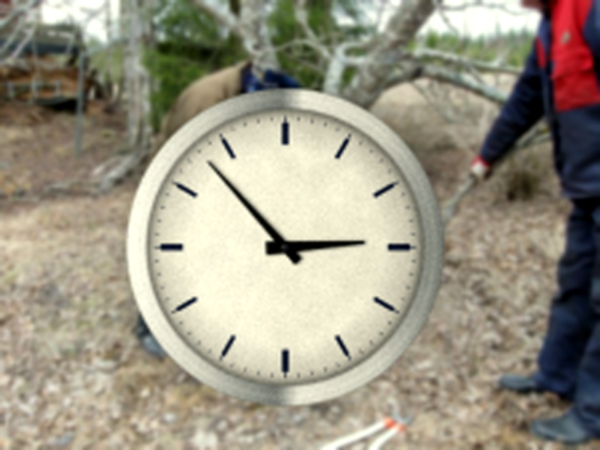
2:53
